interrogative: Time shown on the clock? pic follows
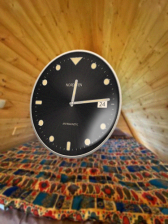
12:14
